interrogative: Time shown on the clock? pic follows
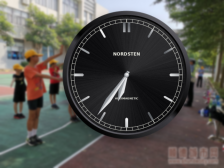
6:36
